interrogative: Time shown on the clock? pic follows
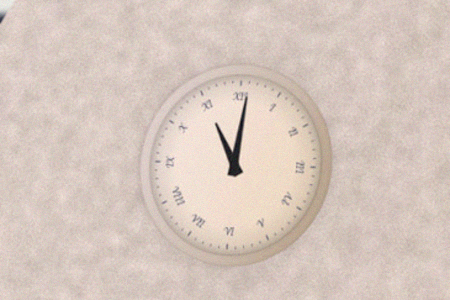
11:01
